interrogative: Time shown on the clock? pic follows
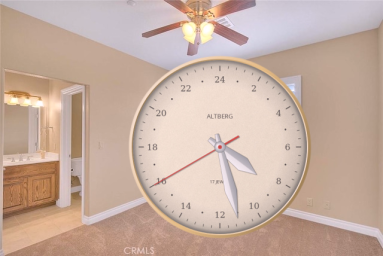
8:27:40
